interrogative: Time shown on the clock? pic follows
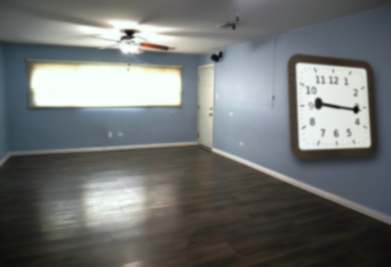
9:16
